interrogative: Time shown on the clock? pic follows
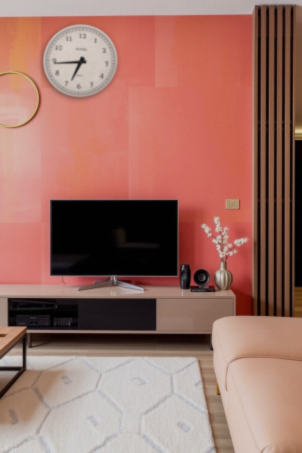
6:44
